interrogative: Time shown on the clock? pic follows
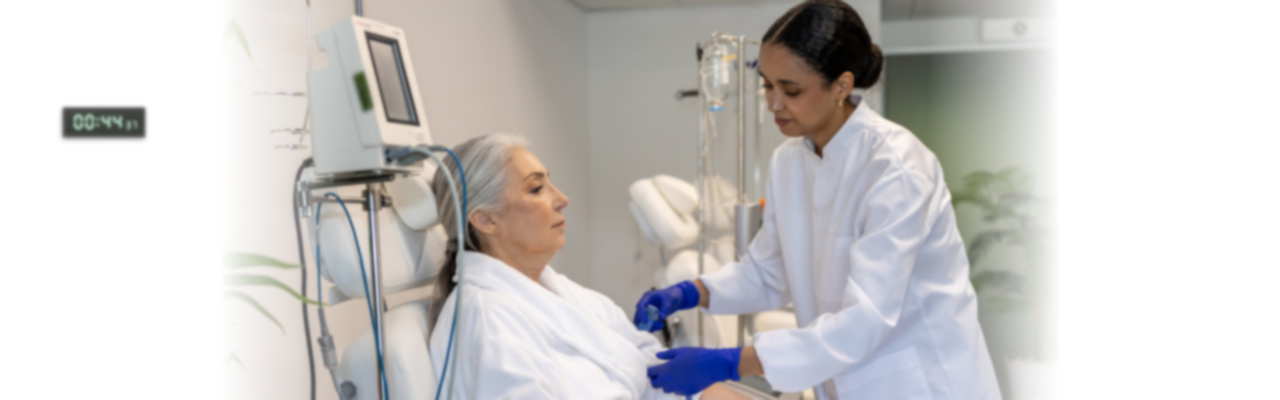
0:44
